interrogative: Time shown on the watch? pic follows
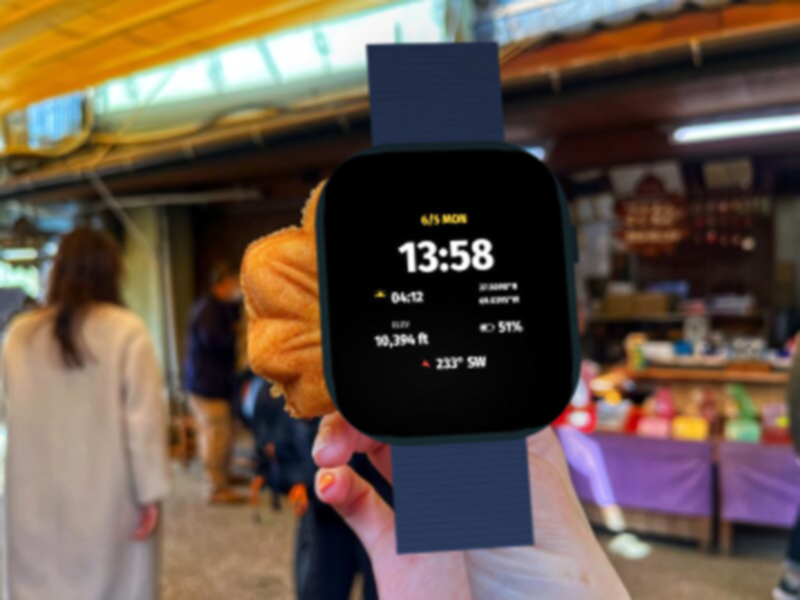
13:58
